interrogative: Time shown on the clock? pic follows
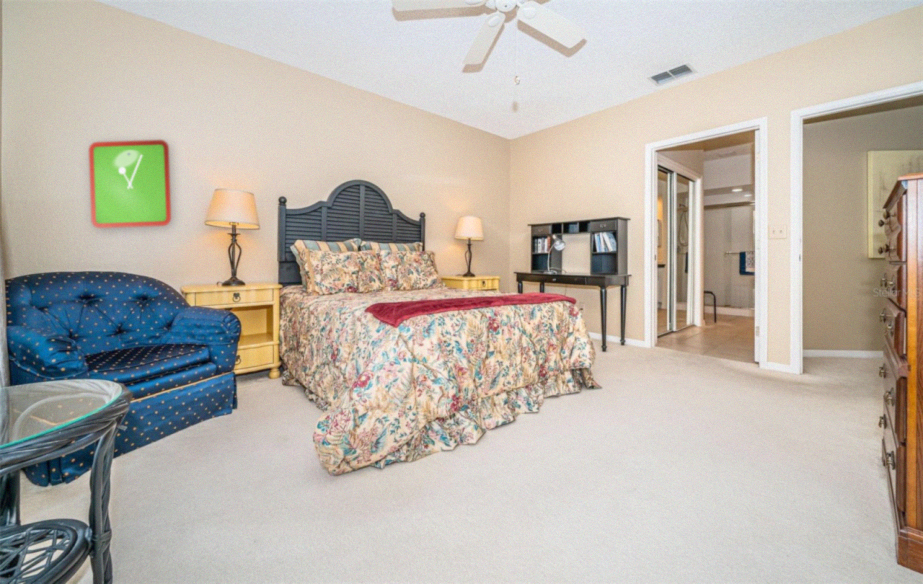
11:04
